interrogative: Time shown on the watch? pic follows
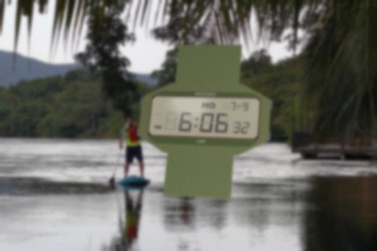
6:06
